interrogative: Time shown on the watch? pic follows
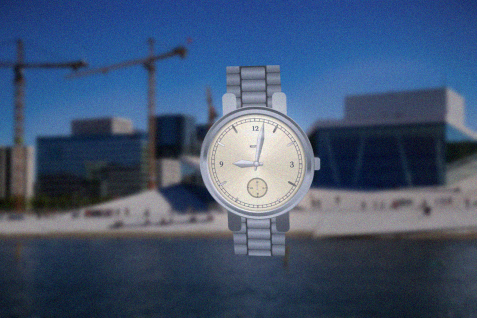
9:02
